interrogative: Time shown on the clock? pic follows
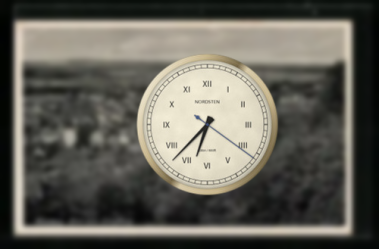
6:37:21
